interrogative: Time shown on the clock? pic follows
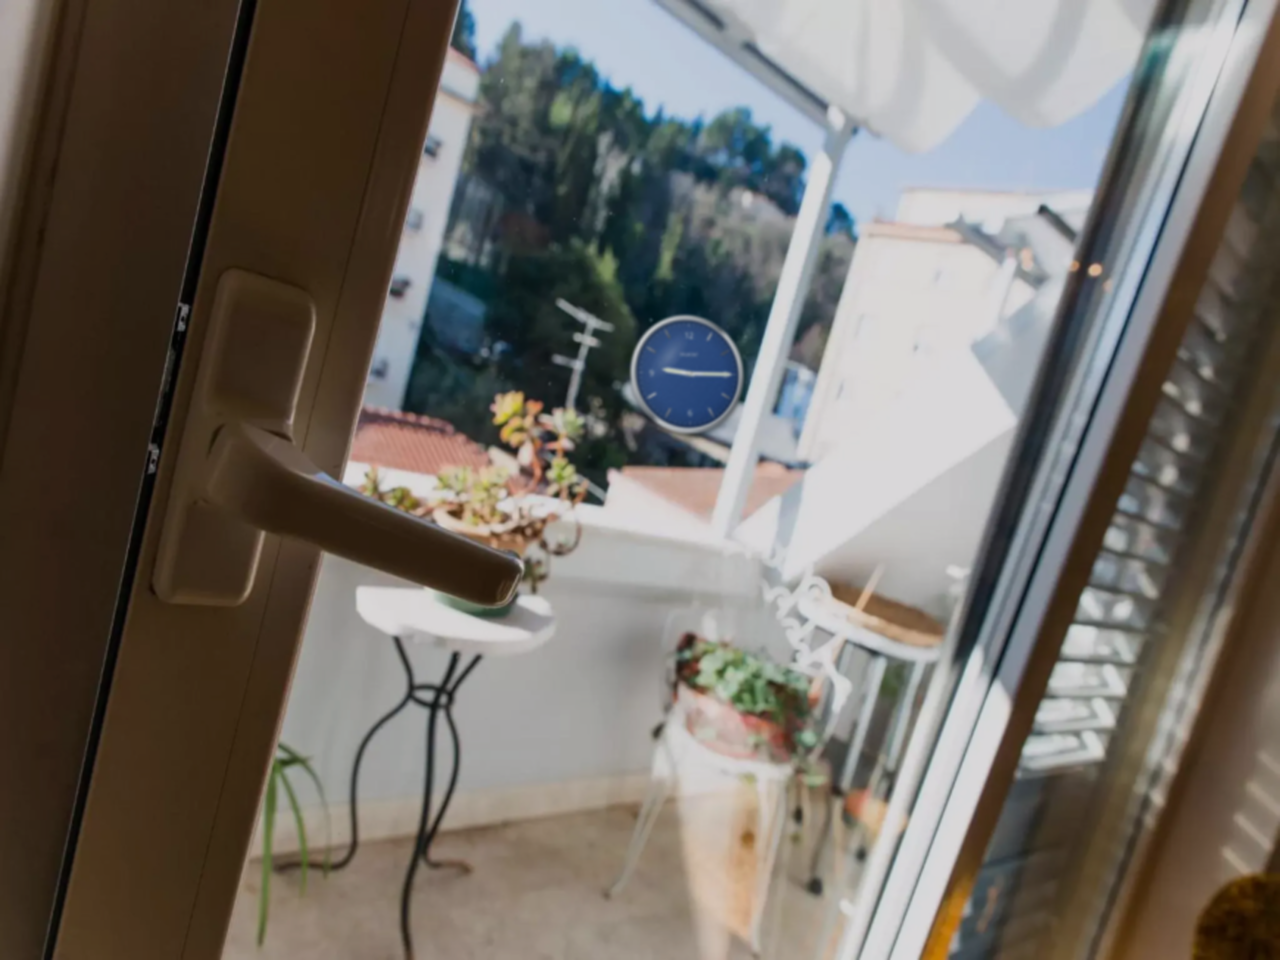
9:15
